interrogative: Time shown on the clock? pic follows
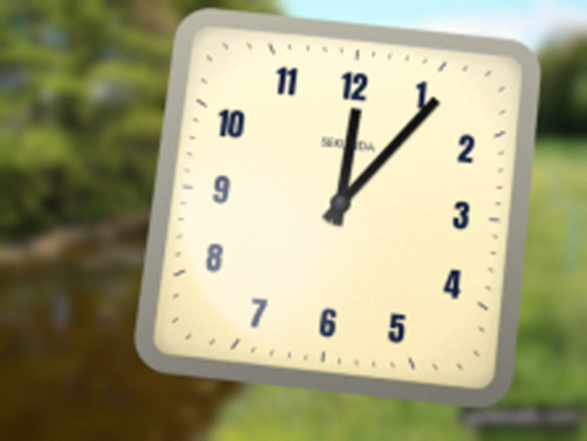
12:06
